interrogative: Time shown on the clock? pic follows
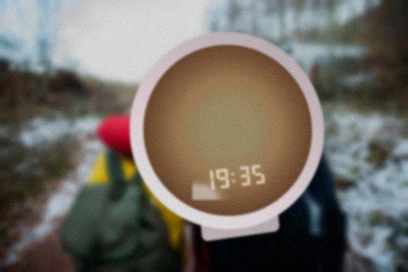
19:35
